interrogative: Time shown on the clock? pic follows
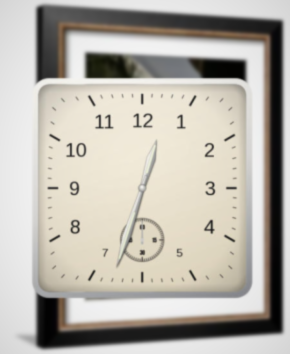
12:33
